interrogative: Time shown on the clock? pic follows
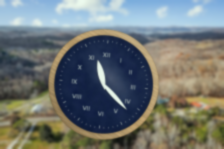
11:22
